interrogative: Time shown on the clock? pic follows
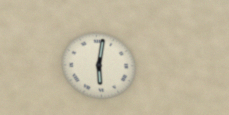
6:02
